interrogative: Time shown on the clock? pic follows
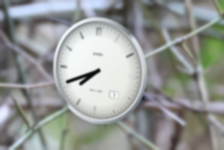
7:41
